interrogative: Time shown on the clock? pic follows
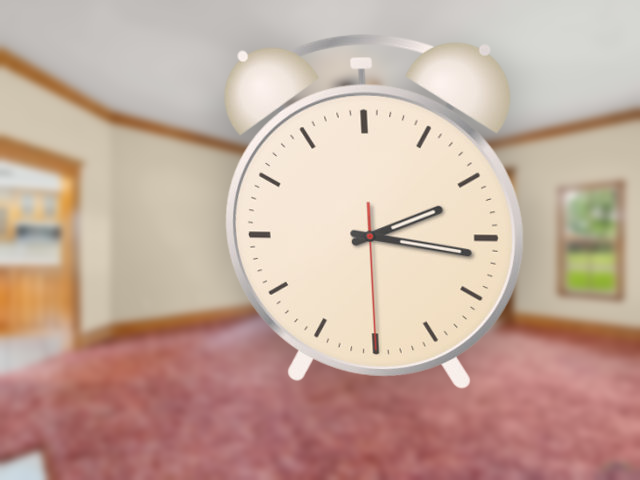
2:16:30
